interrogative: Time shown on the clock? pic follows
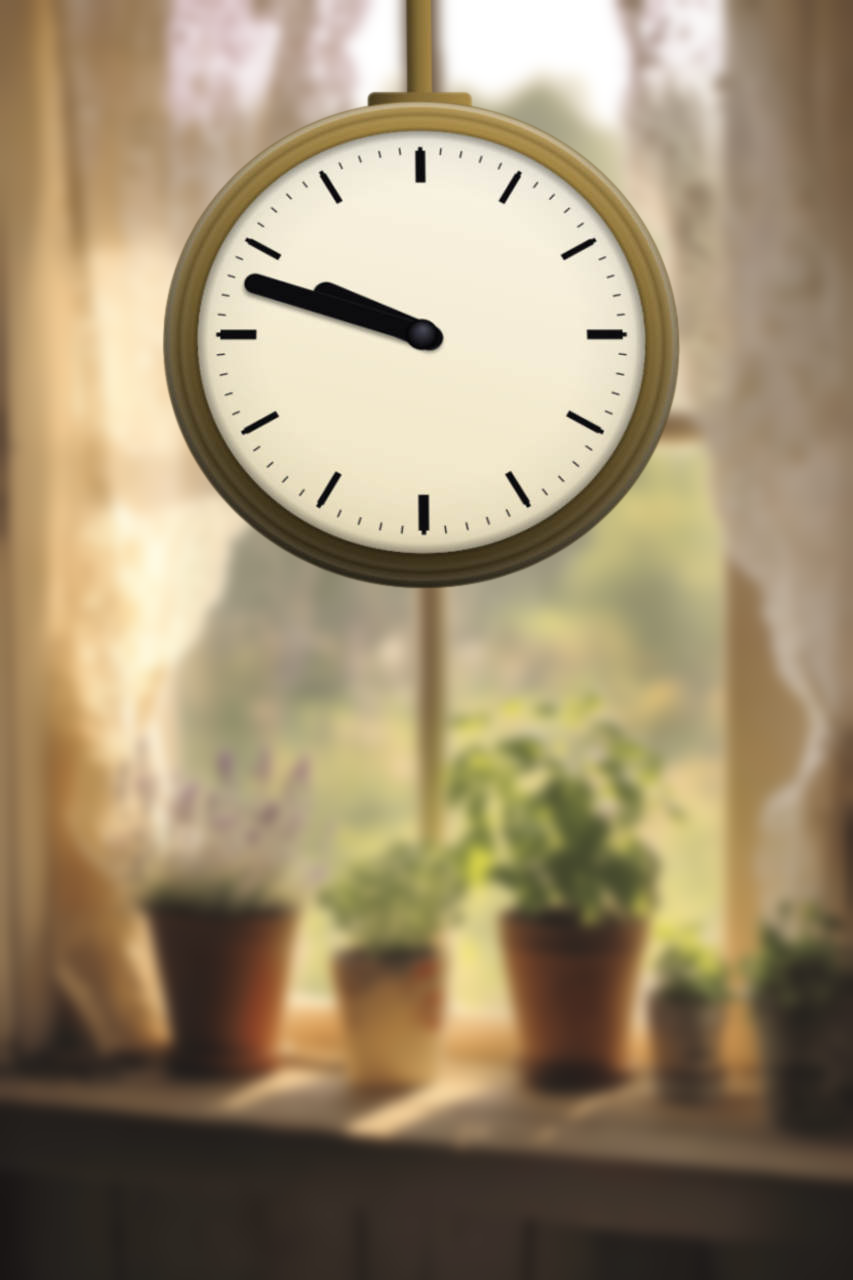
9:48
